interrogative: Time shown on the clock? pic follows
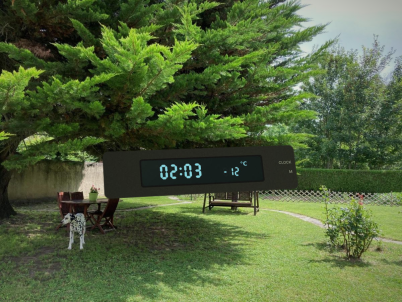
2:03
